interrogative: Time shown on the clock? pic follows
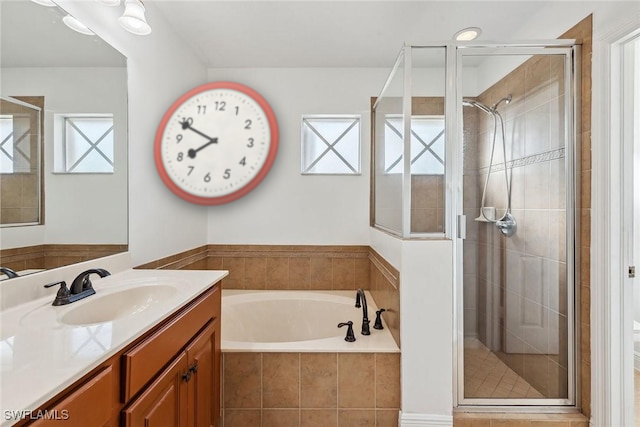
7:49
